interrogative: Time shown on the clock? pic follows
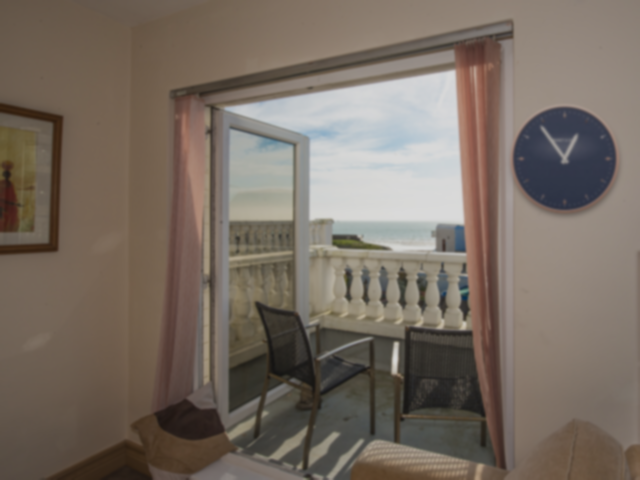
12:54
